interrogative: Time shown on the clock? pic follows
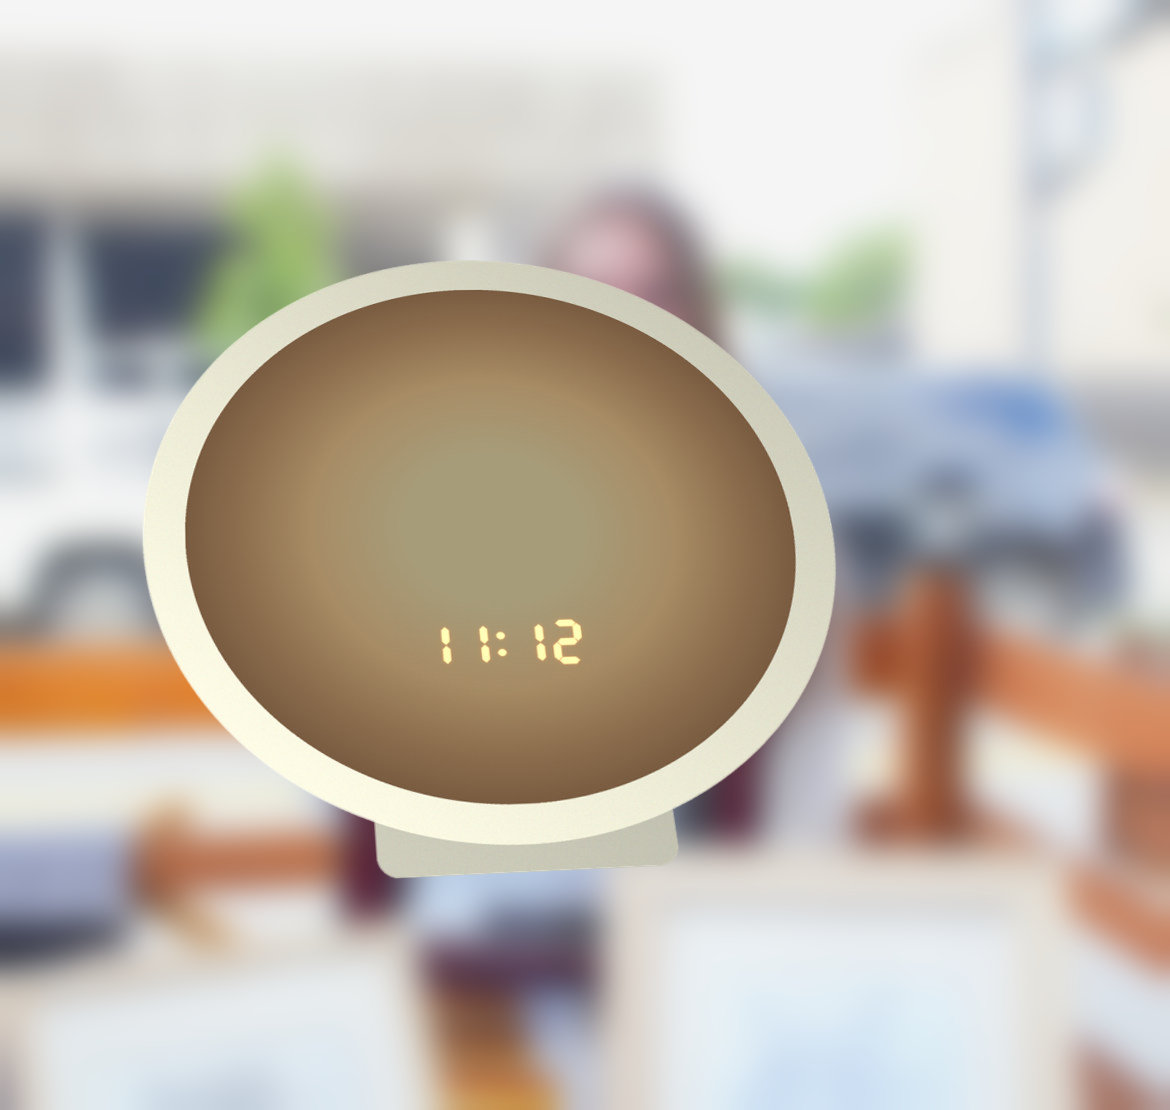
11:12
